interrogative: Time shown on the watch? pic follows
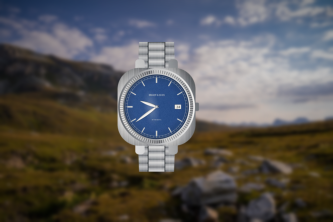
9:39
